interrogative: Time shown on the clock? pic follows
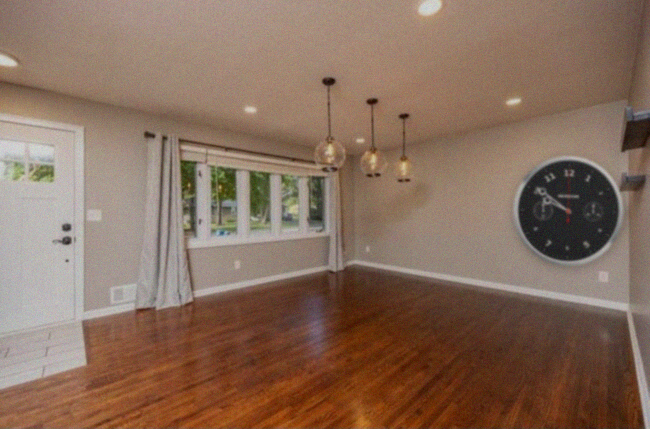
9:51
